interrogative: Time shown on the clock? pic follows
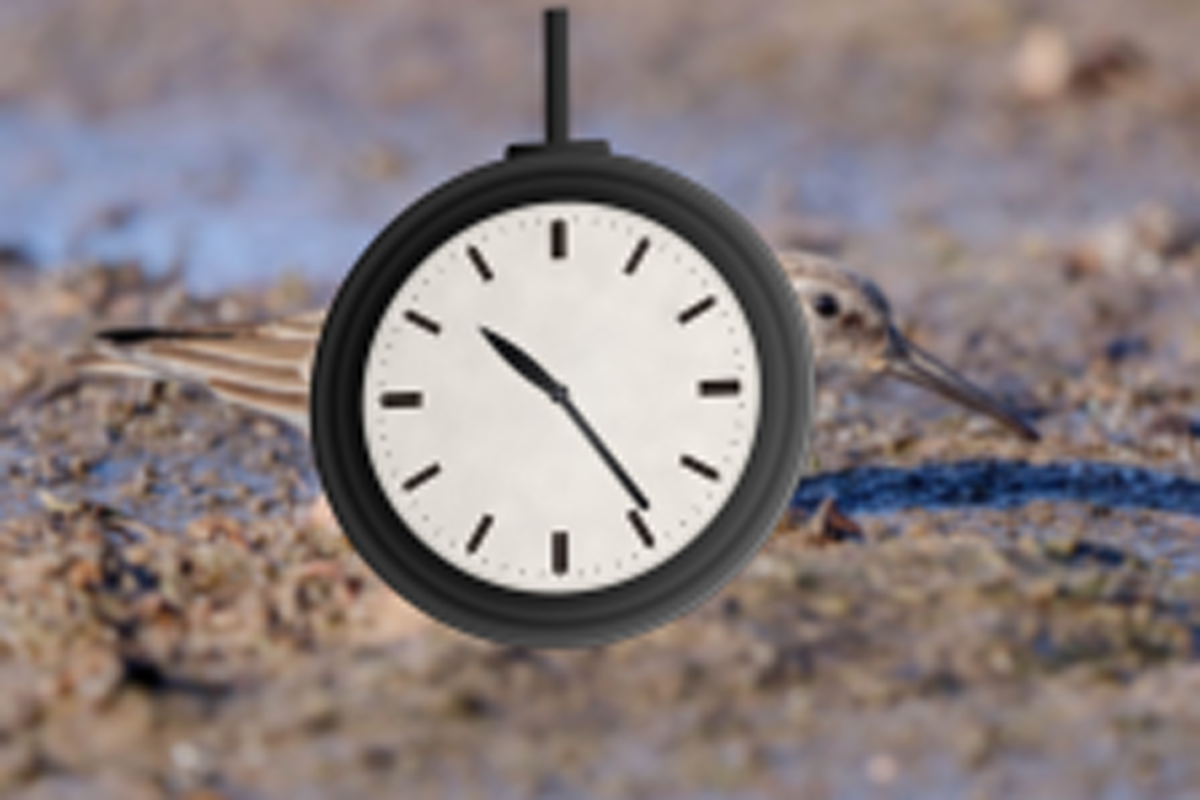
10:24
